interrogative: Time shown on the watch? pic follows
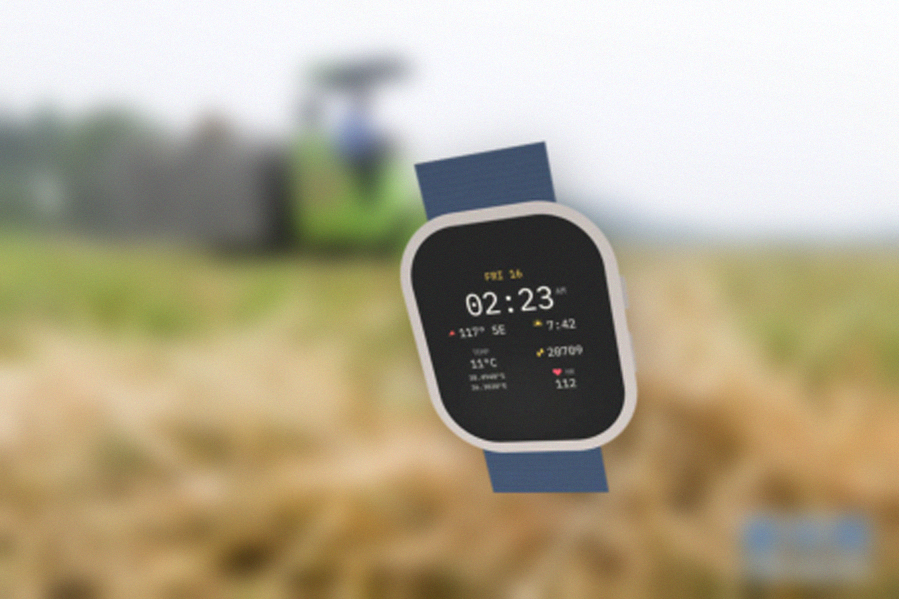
2:23
